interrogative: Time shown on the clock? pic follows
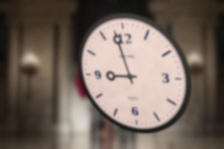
8:58
